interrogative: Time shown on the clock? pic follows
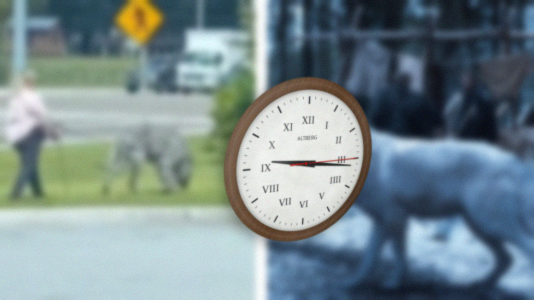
9:16:15
